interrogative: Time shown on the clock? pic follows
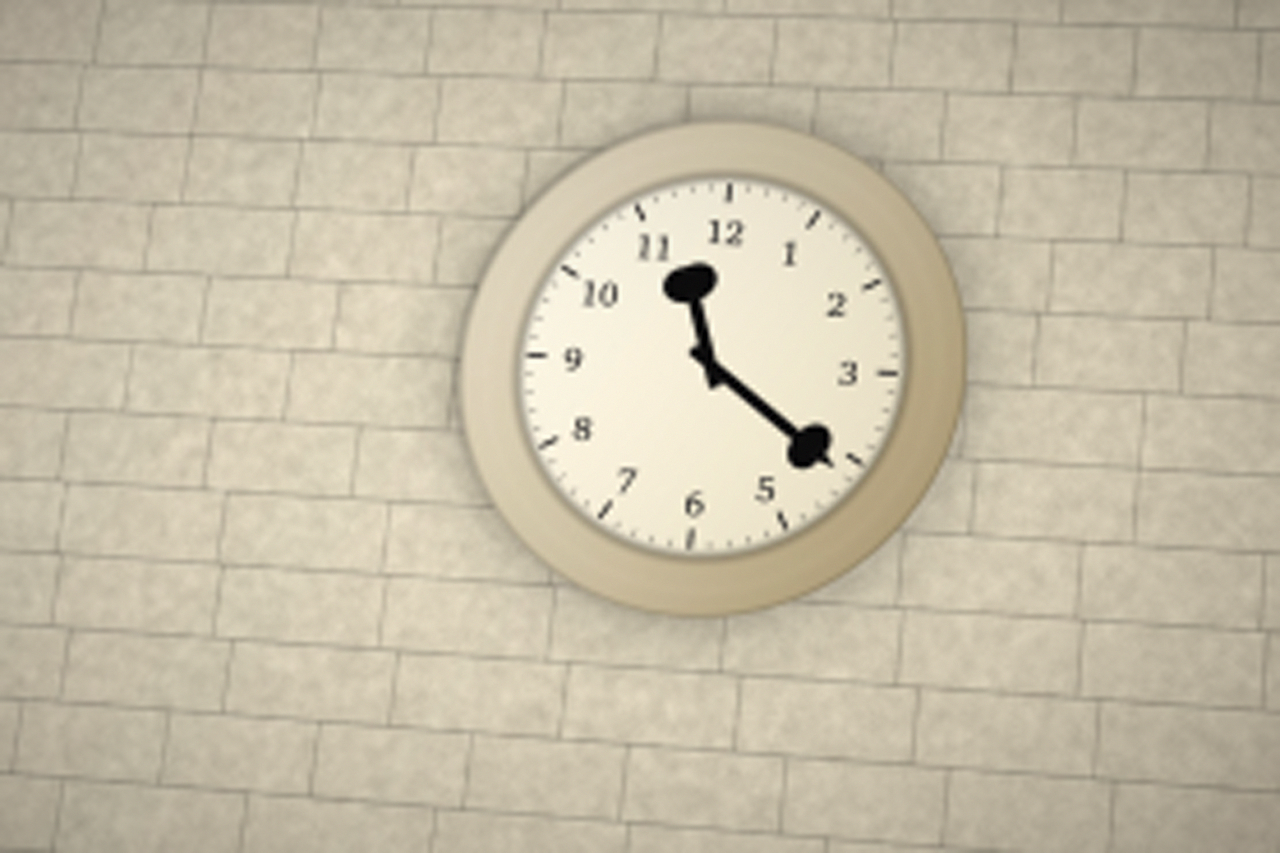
11:21
